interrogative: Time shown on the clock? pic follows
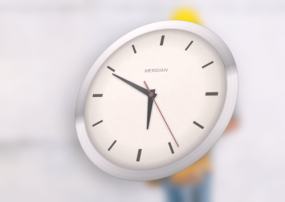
5:49:24
